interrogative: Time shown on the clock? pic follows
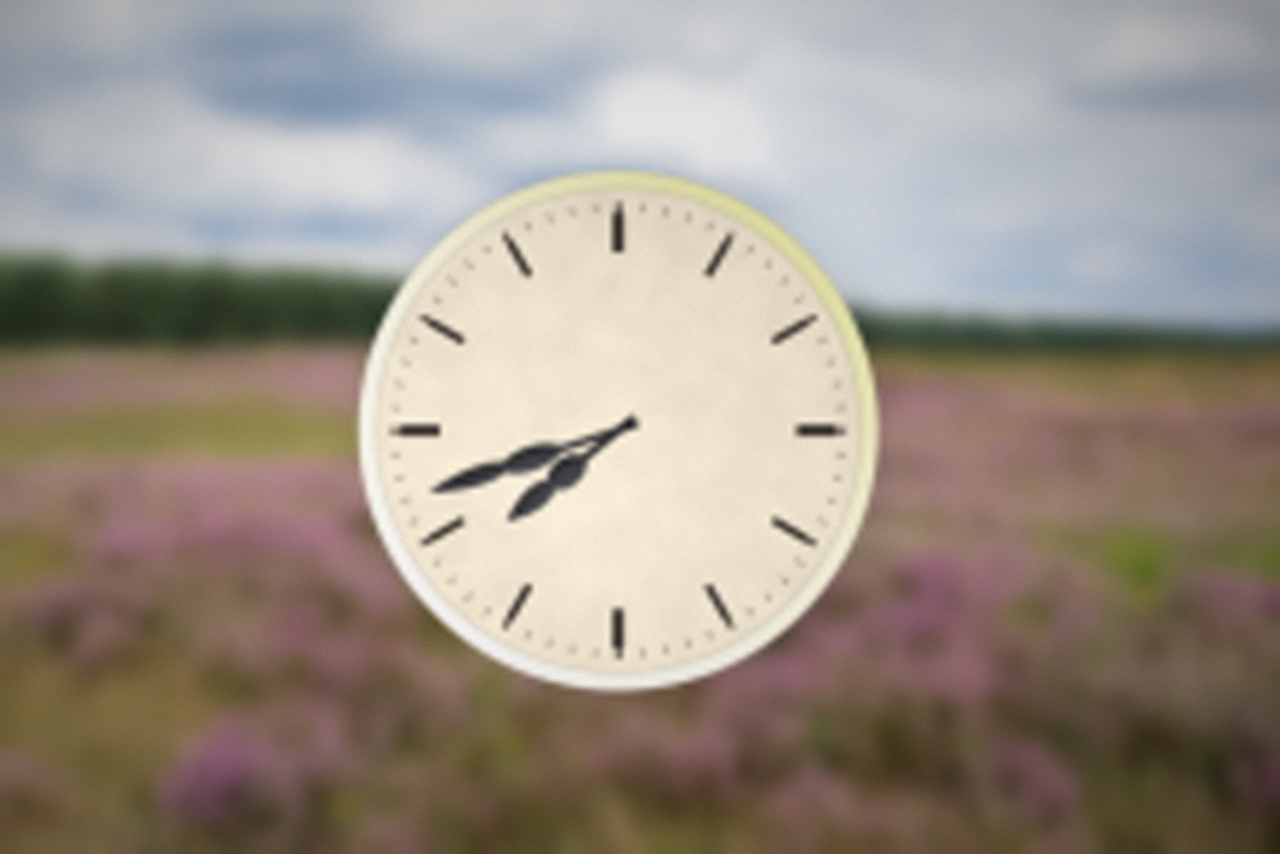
7:42
